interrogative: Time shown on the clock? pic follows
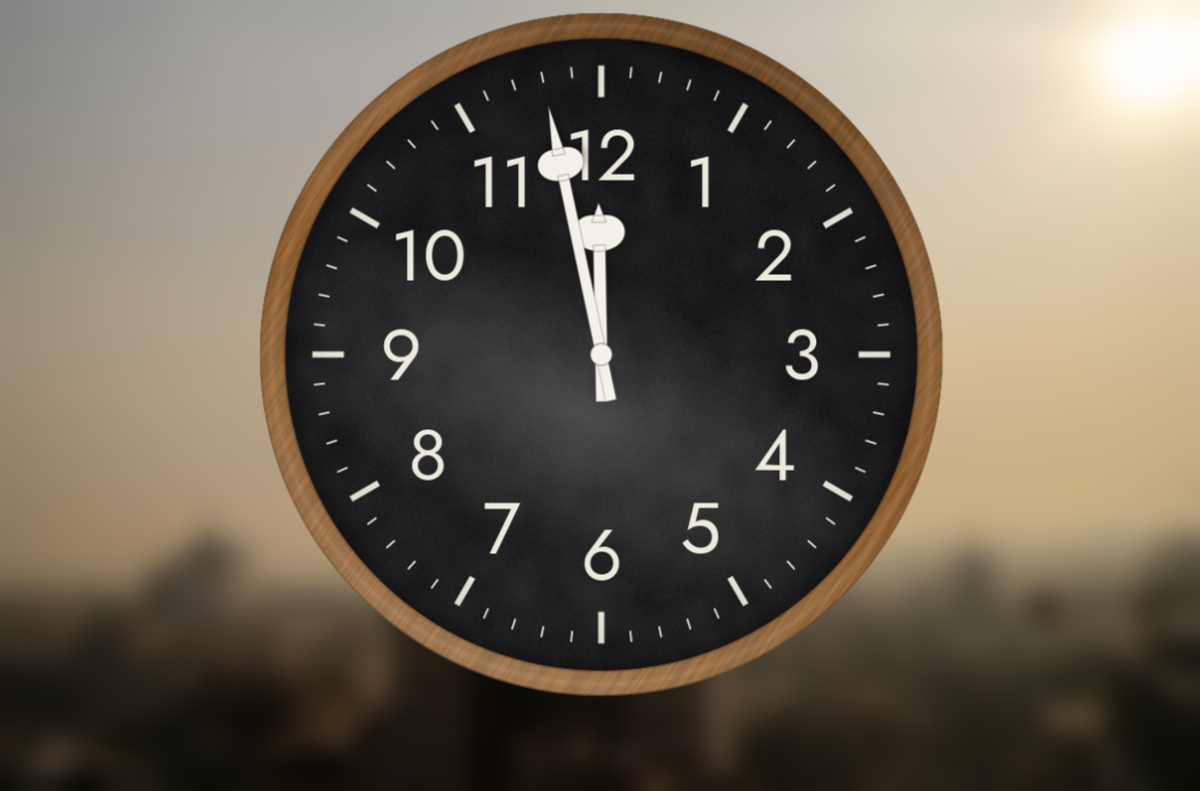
11:58
